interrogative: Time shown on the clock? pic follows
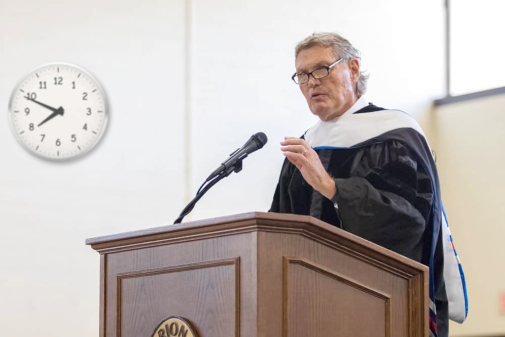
7:49
